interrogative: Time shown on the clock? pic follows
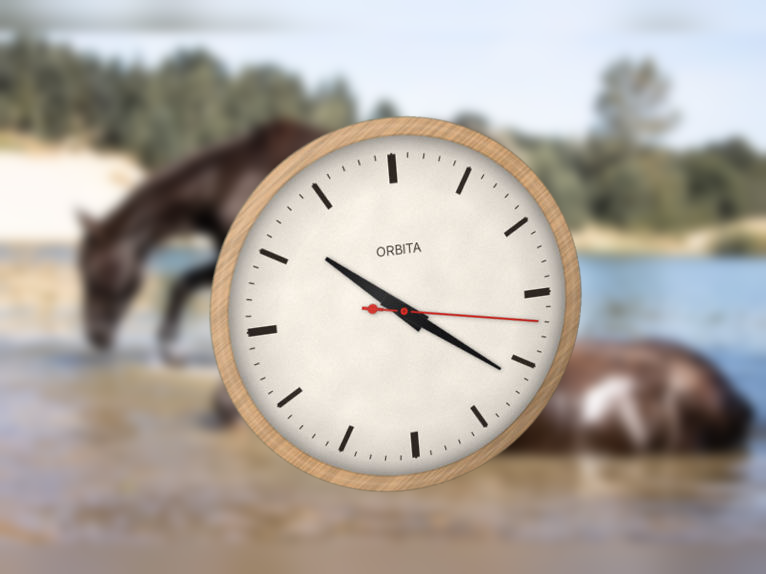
10:21:17
